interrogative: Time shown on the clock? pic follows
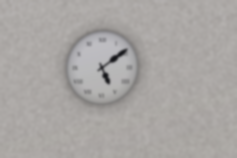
5:09
